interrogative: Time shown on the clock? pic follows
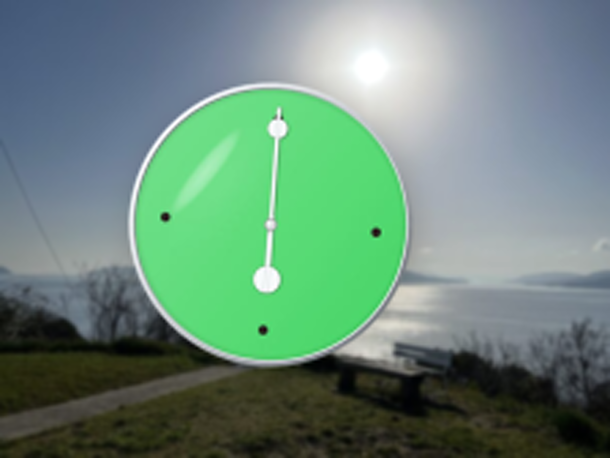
6:00
